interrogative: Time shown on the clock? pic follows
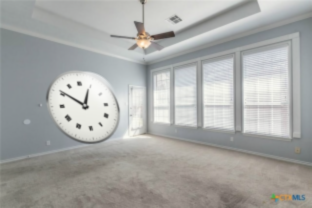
12:51
